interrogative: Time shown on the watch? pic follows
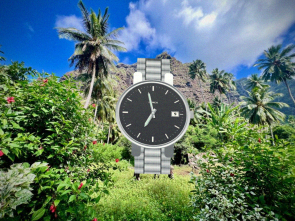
6:58
